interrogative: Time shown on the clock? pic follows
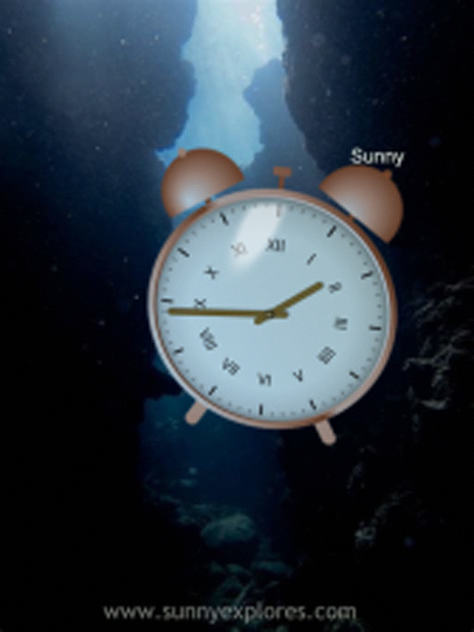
1:44
